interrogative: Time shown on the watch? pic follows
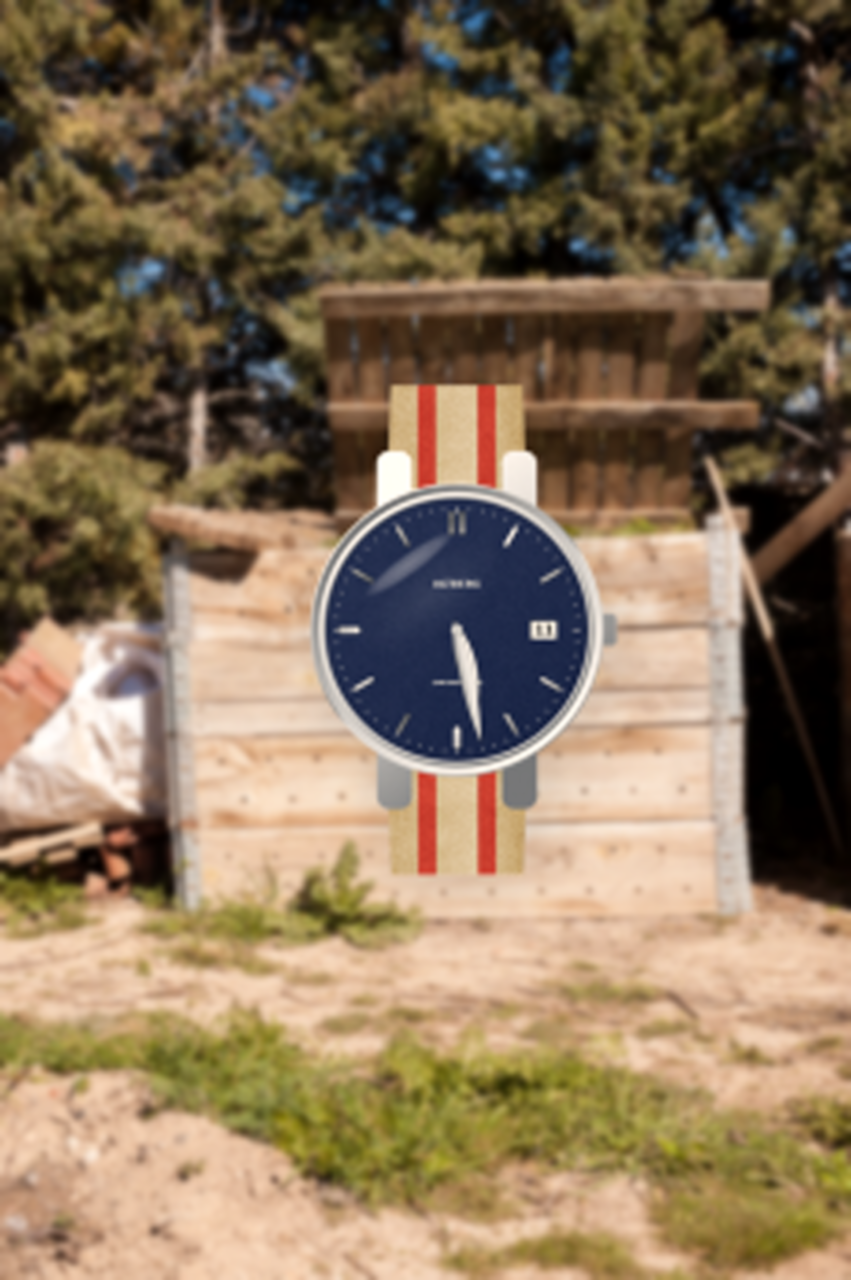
5:28
